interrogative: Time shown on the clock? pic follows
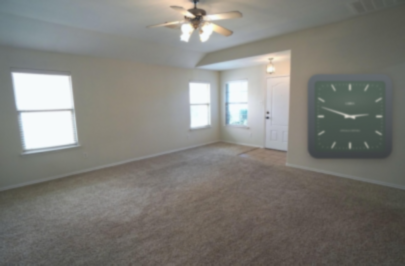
2:48
